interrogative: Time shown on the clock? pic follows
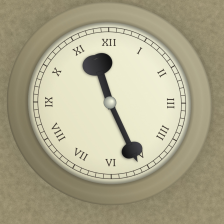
11:26
